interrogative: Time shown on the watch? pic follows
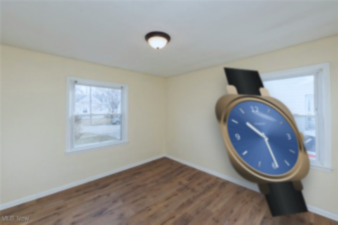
10:29
